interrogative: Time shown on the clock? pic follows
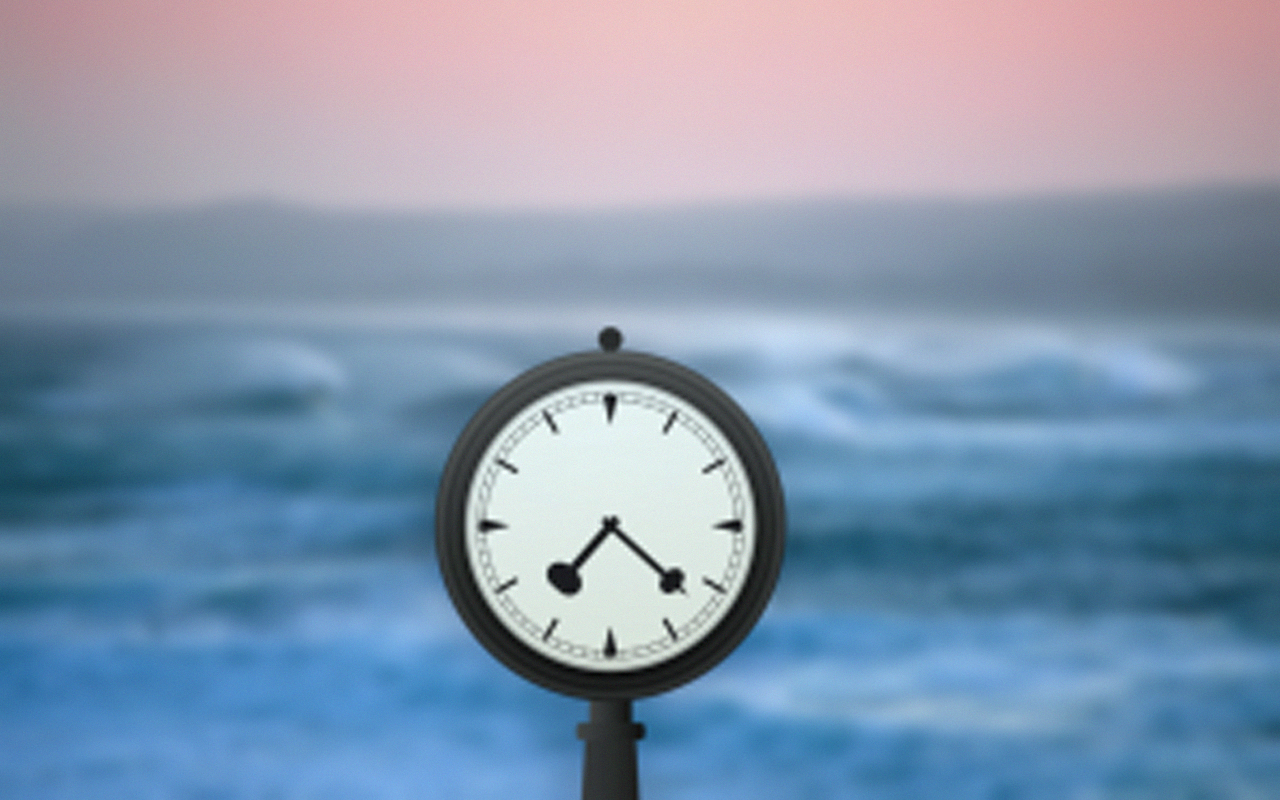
7:22
